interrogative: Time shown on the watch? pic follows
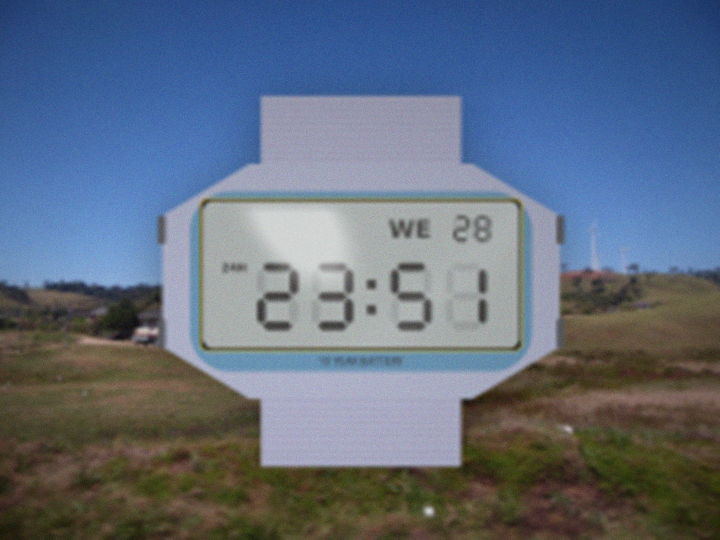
23:51
